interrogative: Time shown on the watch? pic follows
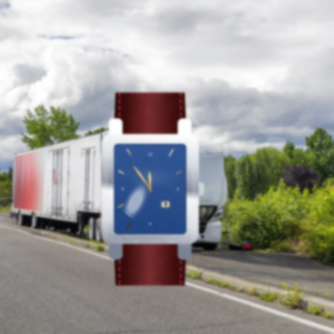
11:54
